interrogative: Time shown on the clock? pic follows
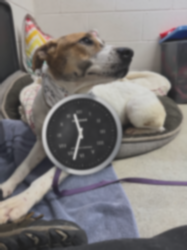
11:33
